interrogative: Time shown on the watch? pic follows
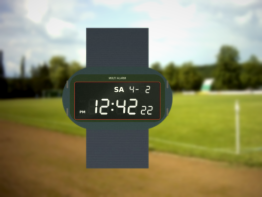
12:42:22
